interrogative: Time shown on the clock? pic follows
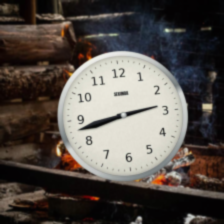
2:43
